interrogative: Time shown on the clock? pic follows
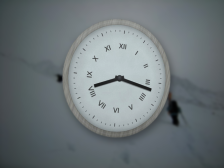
8:17
